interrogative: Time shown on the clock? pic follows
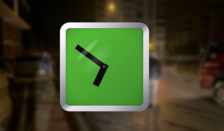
6:51
